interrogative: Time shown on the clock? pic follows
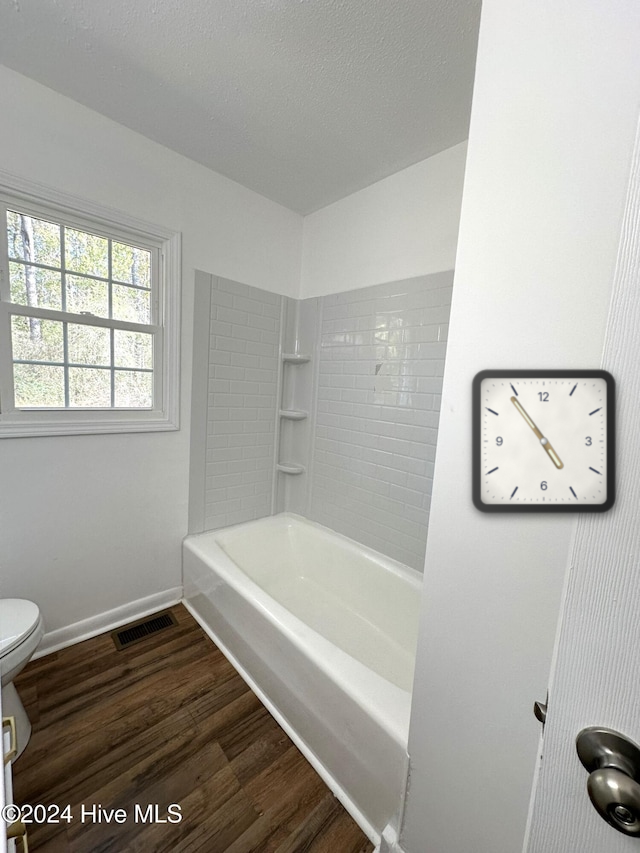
4:54
